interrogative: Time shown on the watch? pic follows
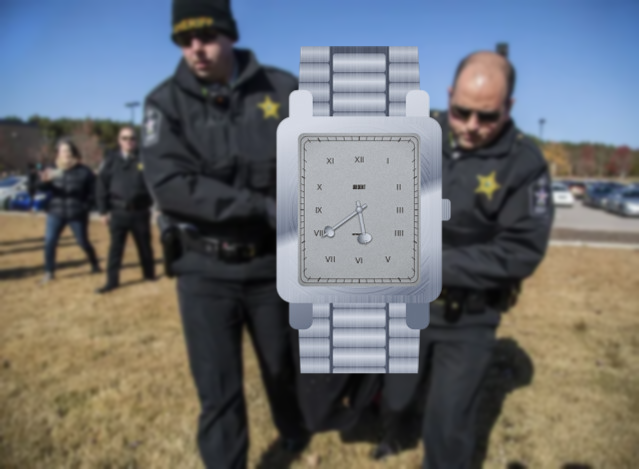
5:39
